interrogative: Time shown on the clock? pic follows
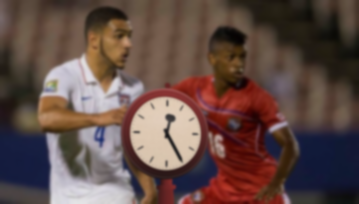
12:25
